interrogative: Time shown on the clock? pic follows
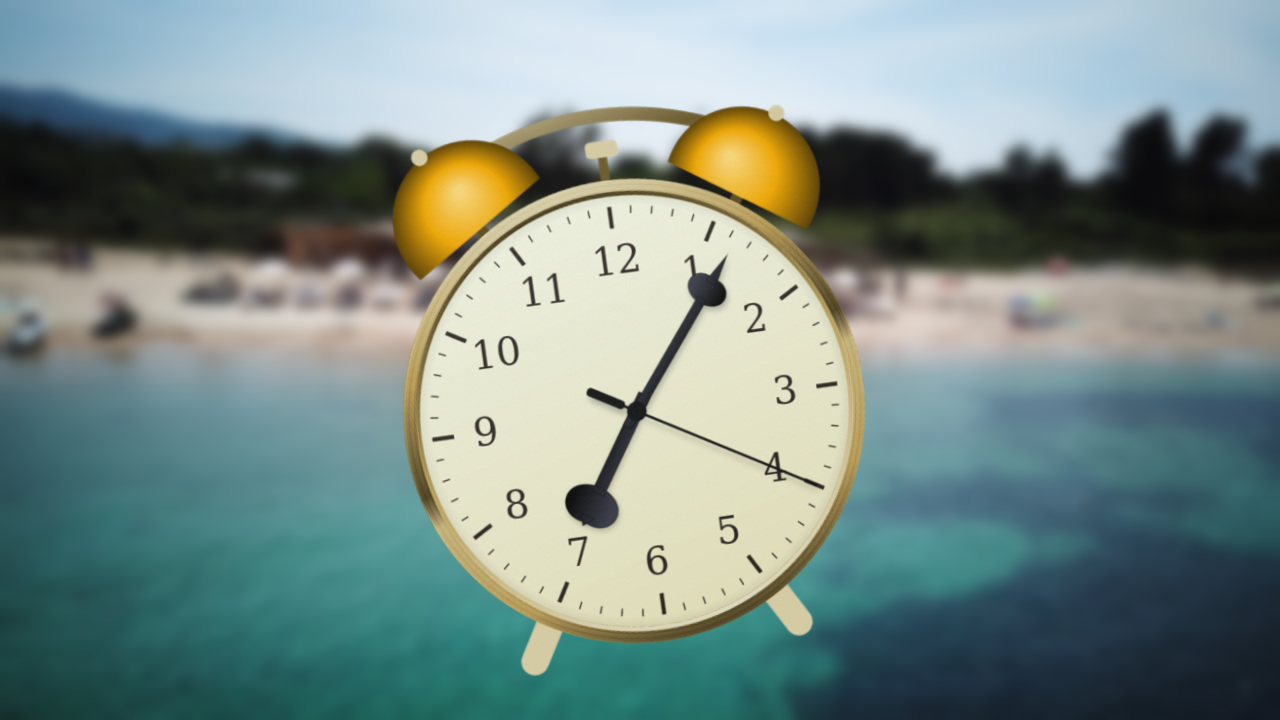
7:06:20
